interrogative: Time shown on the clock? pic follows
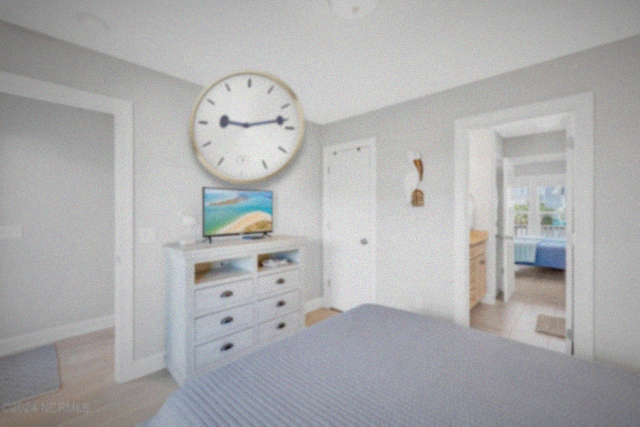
9:13
